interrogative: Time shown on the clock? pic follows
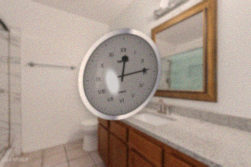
12:14
